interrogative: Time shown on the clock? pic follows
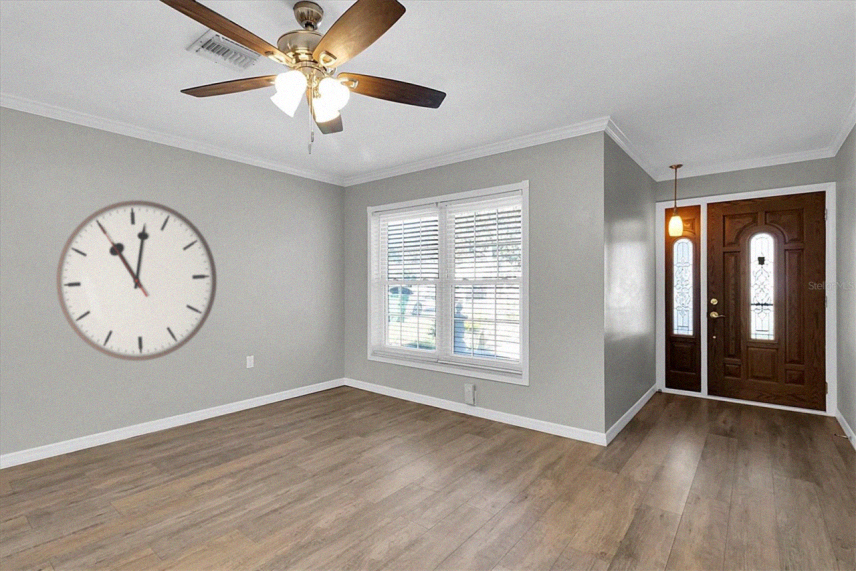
11:01:55
